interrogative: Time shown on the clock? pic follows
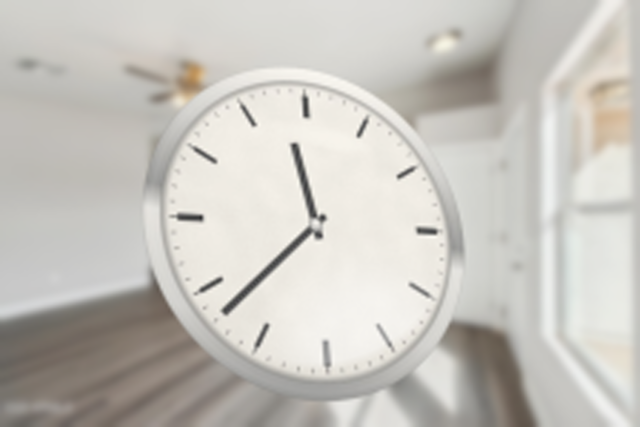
11:38
